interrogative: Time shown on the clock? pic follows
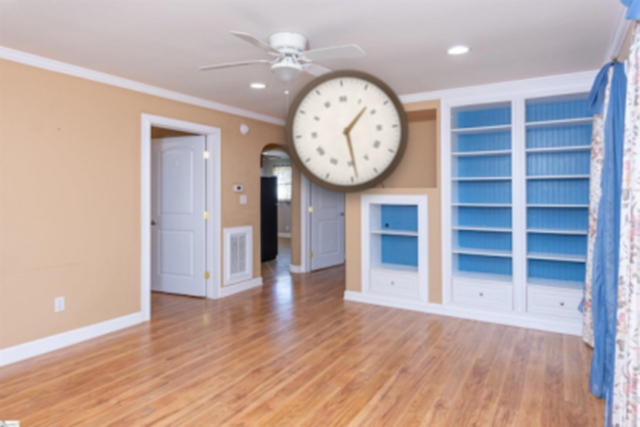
1:29
